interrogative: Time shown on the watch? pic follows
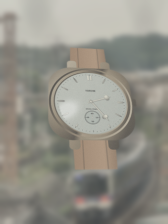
2:24
